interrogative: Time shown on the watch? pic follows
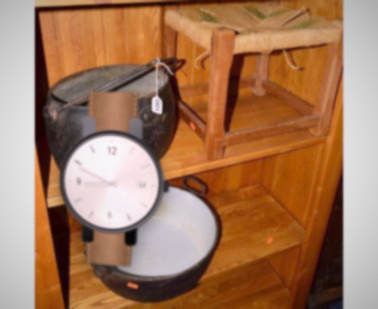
8:49
